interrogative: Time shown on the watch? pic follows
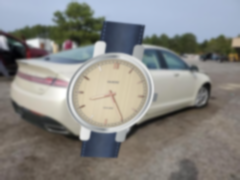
8:25
